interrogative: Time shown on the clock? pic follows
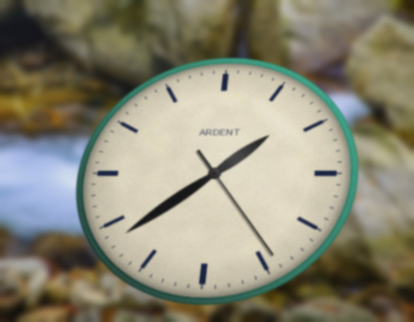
1:38:24
